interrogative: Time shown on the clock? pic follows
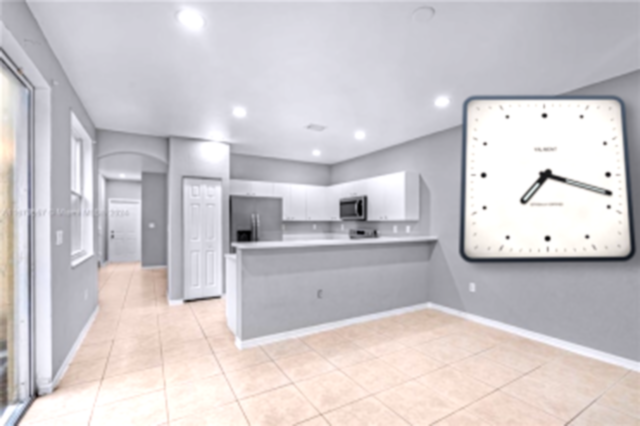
7:18
